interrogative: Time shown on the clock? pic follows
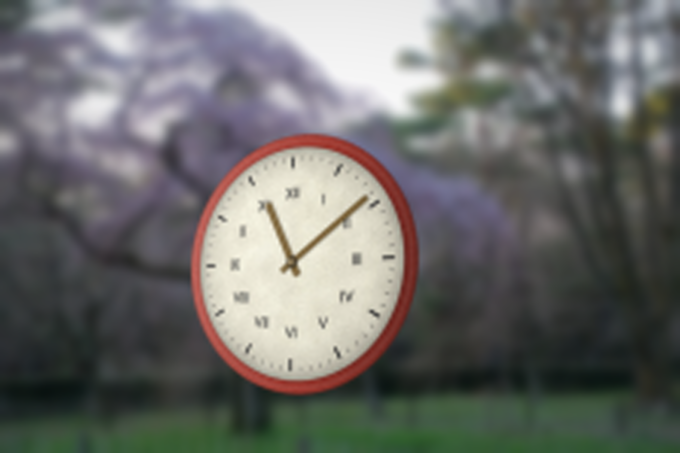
11:09
